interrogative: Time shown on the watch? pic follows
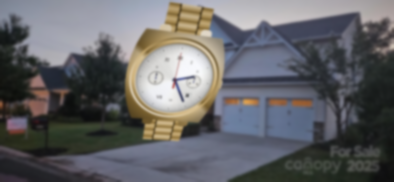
2:25
